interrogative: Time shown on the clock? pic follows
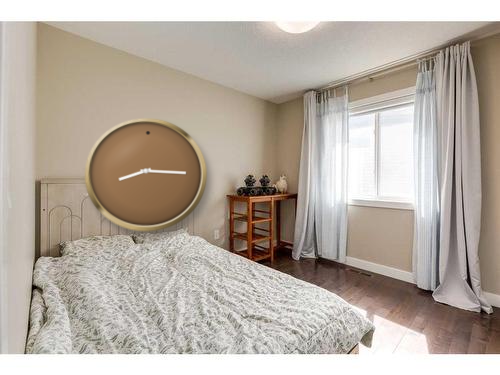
8:15
